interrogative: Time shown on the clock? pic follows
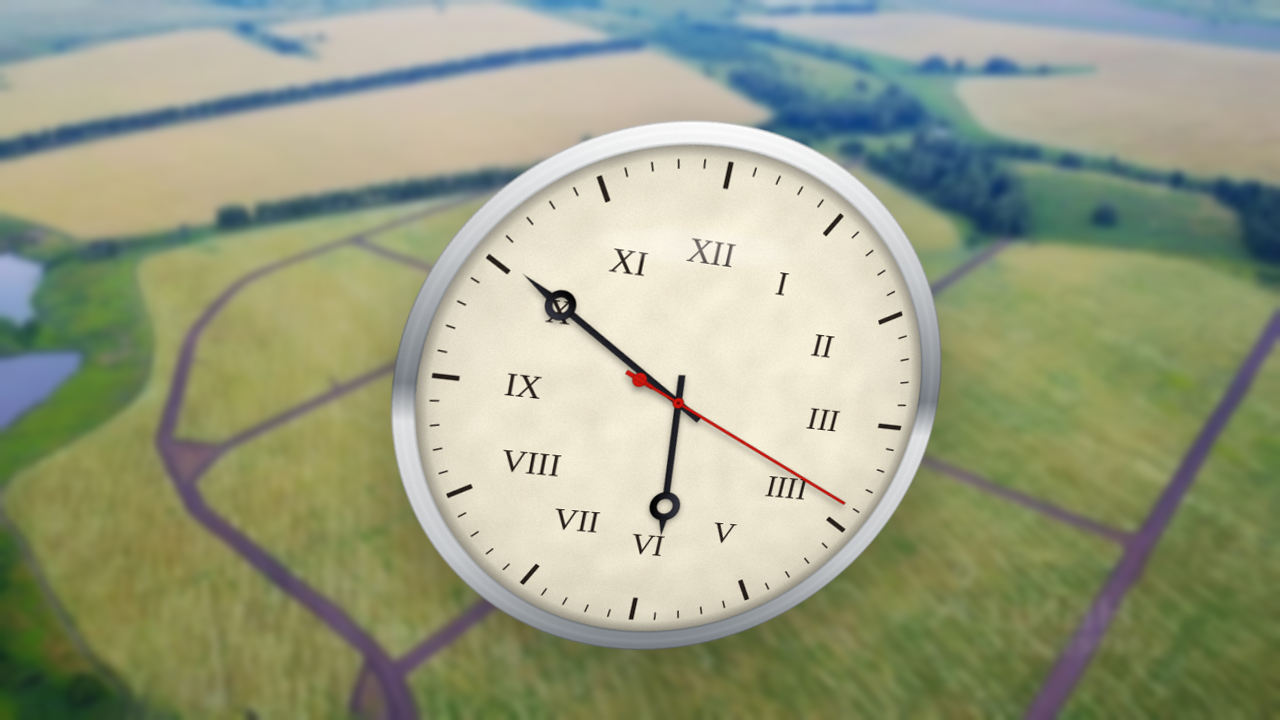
5:50:19
